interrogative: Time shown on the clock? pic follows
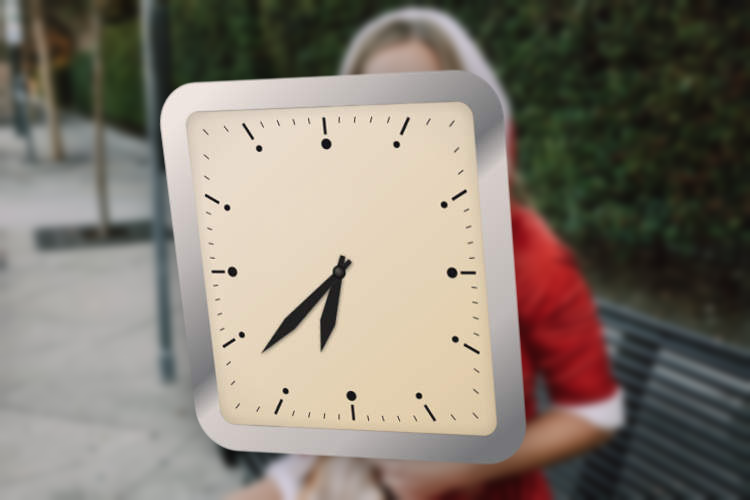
6:38
